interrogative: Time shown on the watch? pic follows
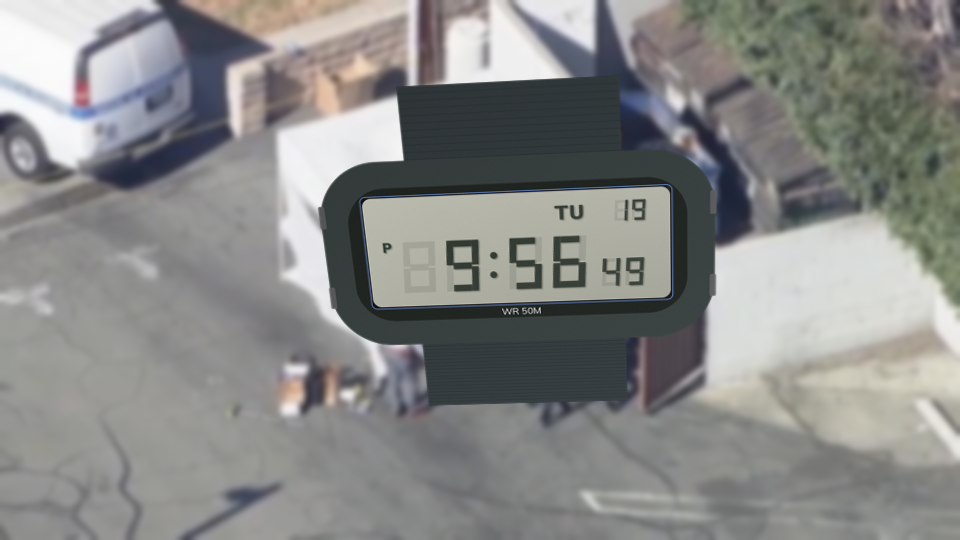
9:56:49
